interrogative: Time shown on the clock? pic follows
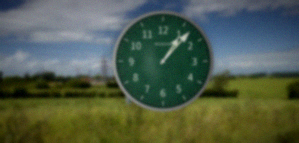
1:07
